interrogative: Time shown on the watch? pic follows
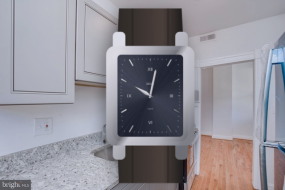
10:02
